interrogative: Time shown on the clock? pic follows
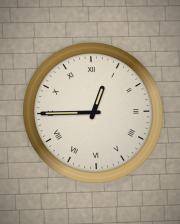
12:45
